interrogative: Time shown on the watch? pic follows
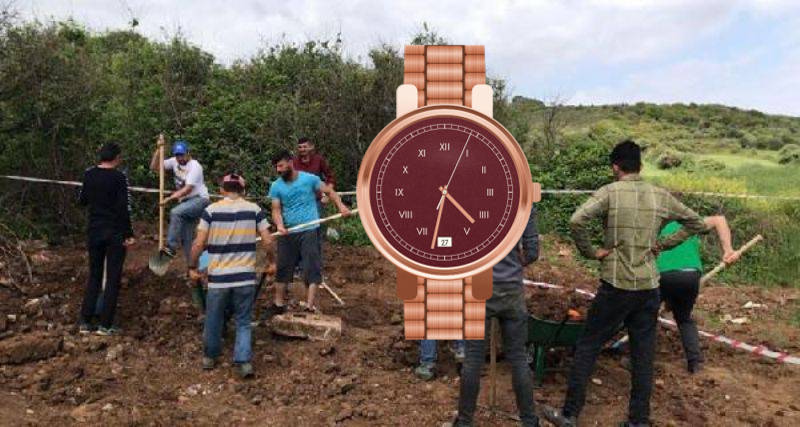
4:32:04
